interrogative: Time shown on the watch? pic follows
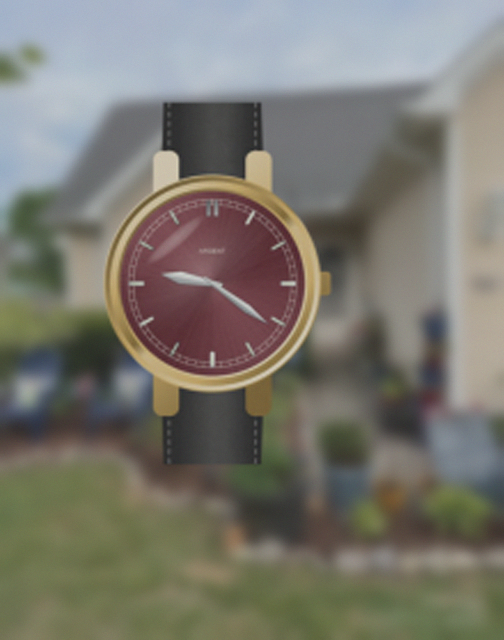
9:21
